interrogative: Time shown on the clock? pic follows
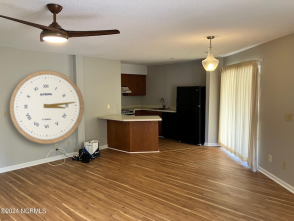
3:14
